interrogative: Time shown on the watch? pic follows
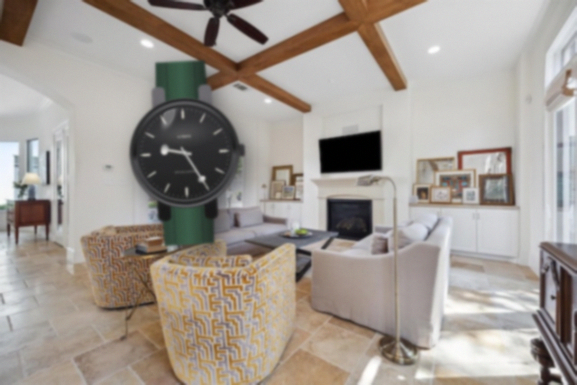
9:25
